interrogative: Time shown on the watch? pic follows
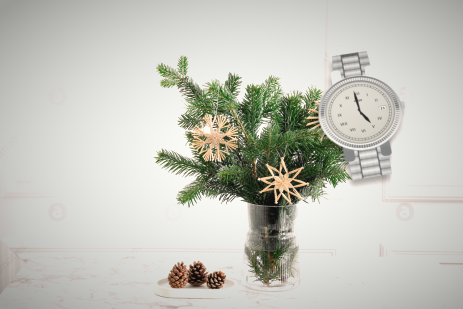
4:59
